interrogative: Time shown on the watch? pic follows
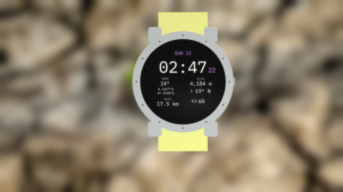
2:47
